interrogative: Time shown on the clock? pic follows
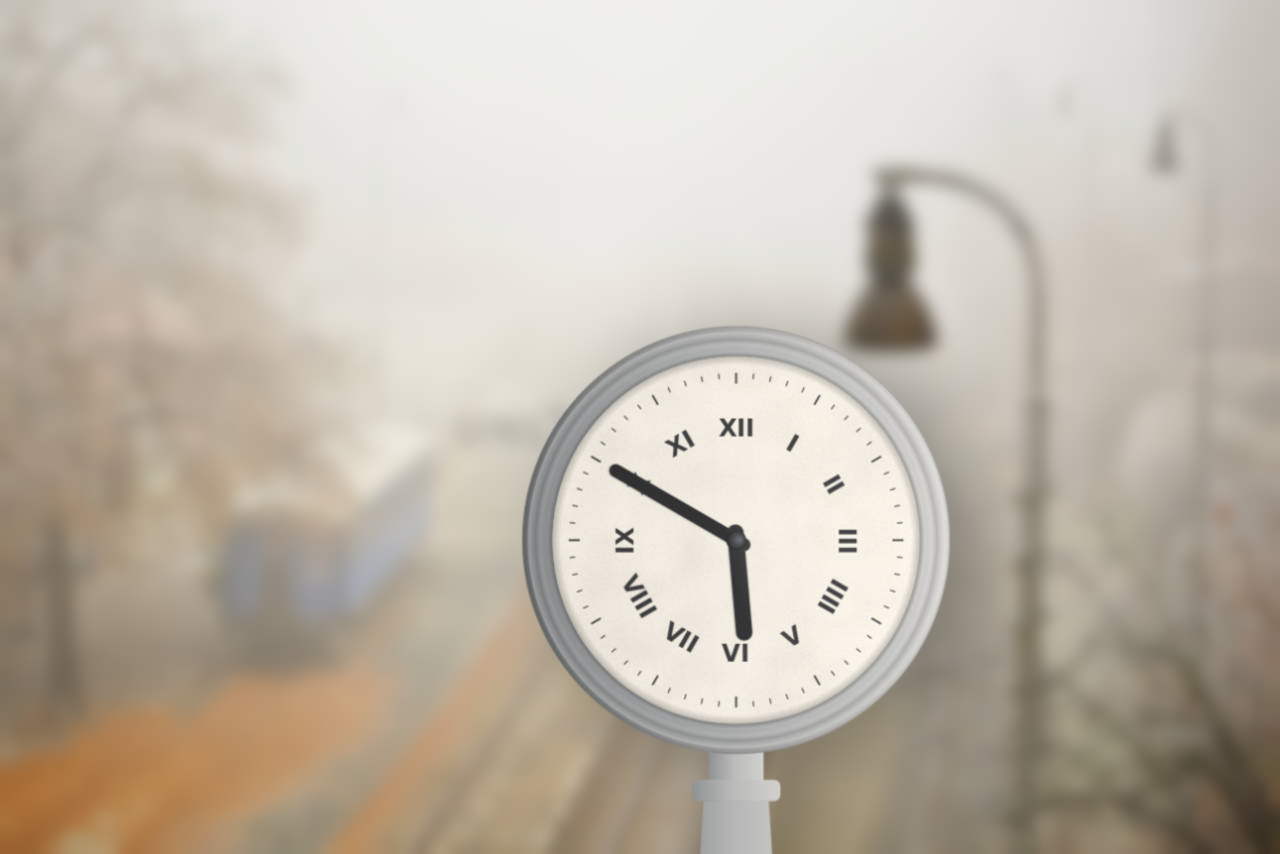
5:50
